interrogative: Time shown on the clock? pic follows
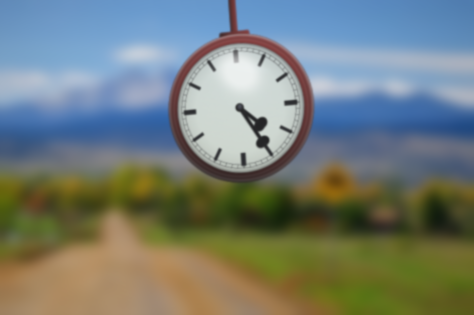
4:25
